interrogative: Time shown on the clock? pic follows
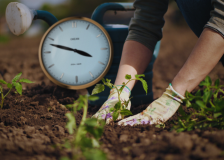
3:48
